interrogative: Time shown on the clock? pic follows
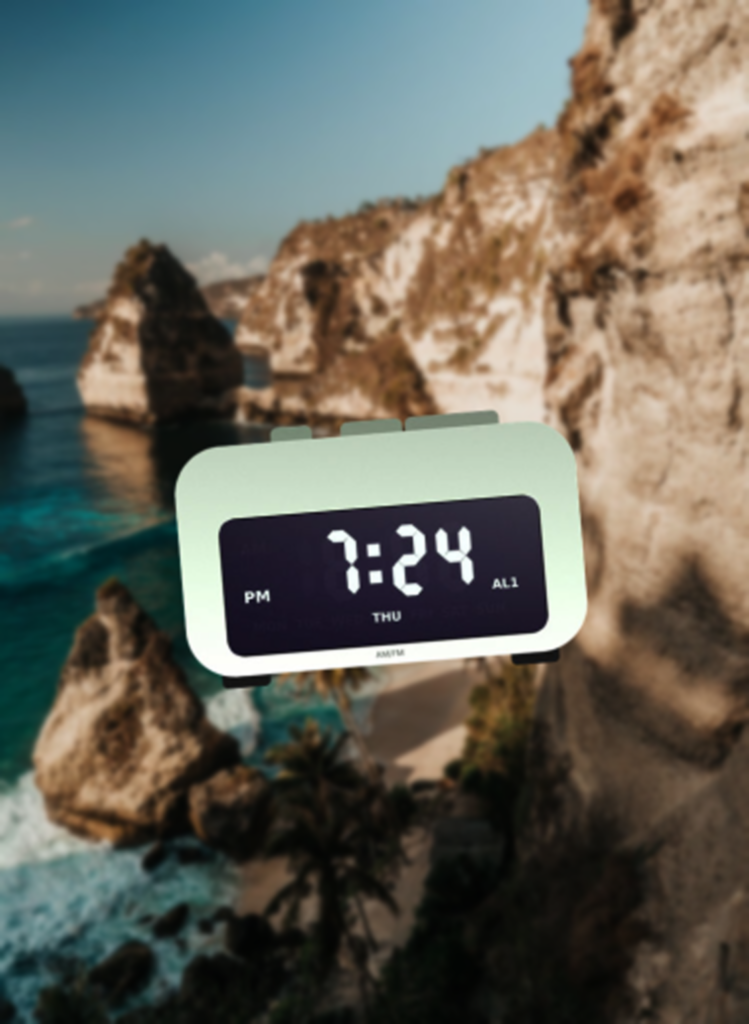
7:24
